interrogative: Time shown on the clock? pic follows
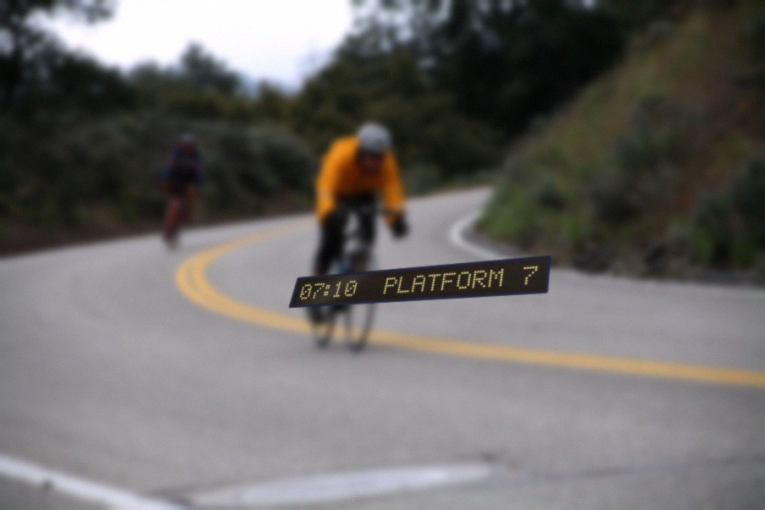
7:10
